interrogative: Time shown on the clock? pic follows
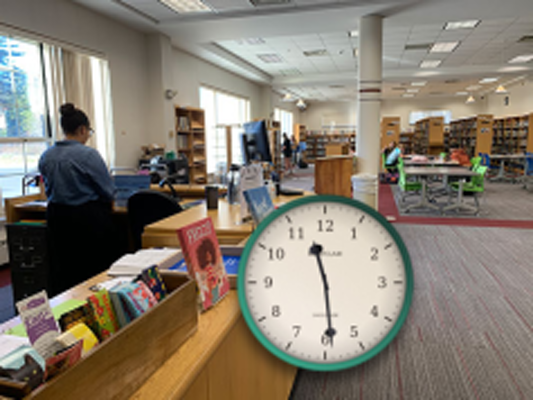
11:29
